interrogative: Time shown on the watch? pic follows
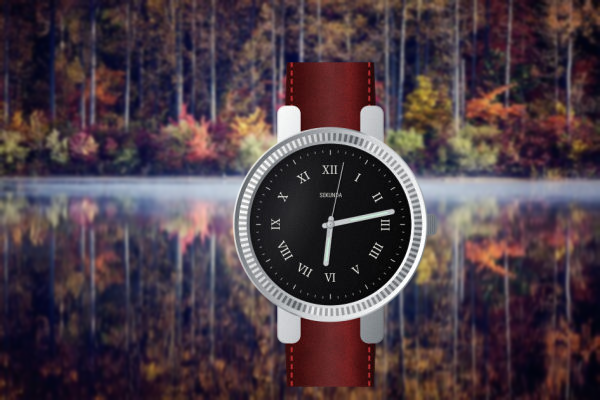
6:13:02
